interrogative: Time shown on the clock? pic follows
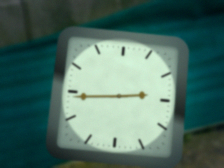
2:44
